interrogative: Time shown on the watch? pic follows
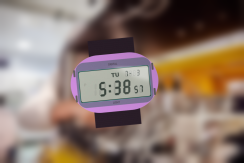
5:38:57
